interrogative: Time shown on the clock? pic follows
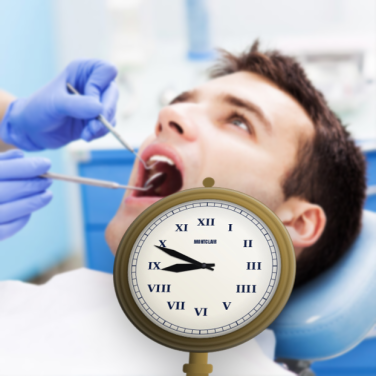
8:49
